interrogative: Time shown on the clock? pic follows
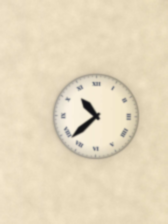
10:38
